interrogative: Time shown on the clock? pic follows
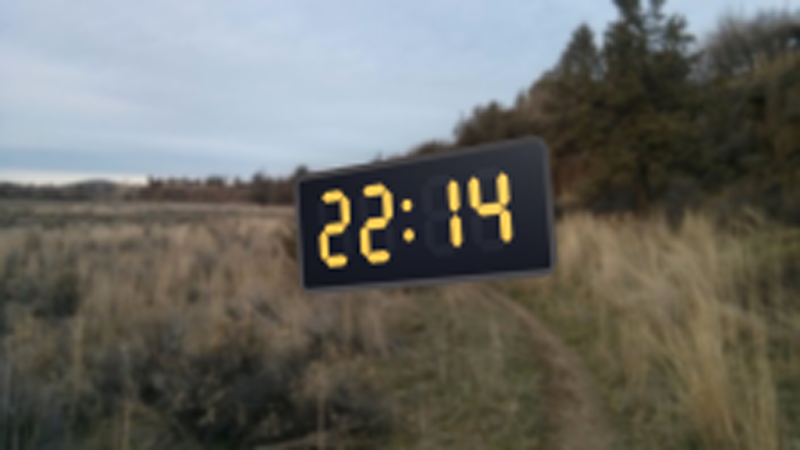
22:14
